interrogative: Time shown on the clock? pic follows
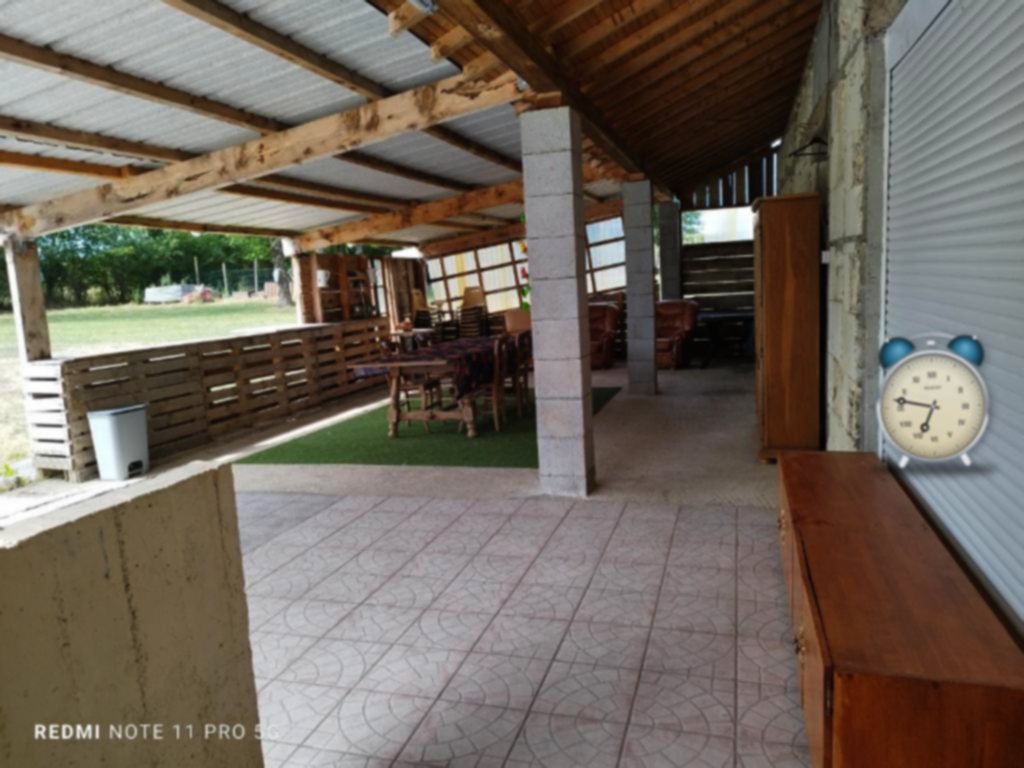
6:47
